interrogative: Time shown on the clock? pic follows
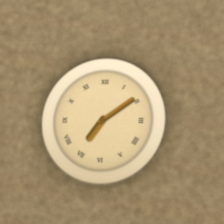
7:09
